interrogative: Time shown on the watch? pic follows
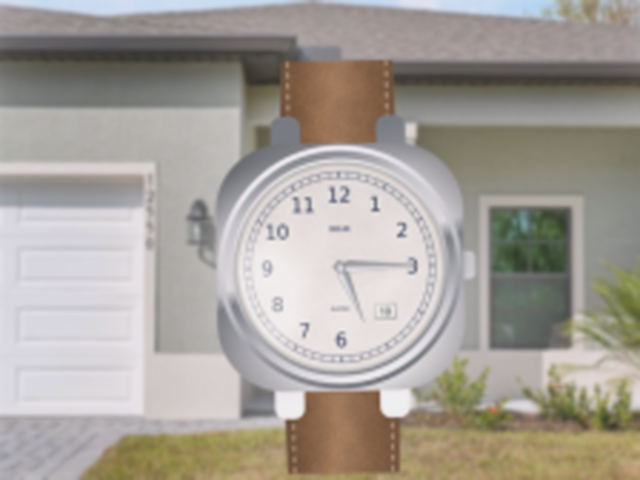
5:15
